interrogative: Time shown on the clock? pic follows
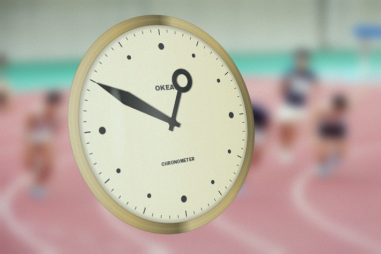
12:50
